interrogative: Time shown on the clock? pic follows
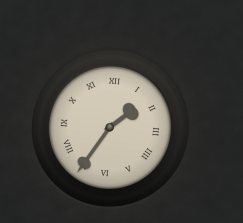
1:35
